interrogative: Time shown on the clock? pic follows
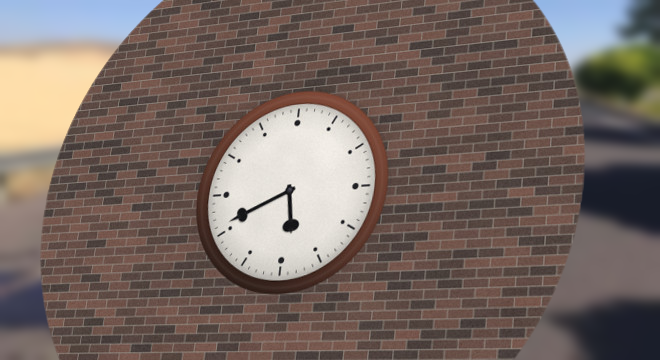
5:41
